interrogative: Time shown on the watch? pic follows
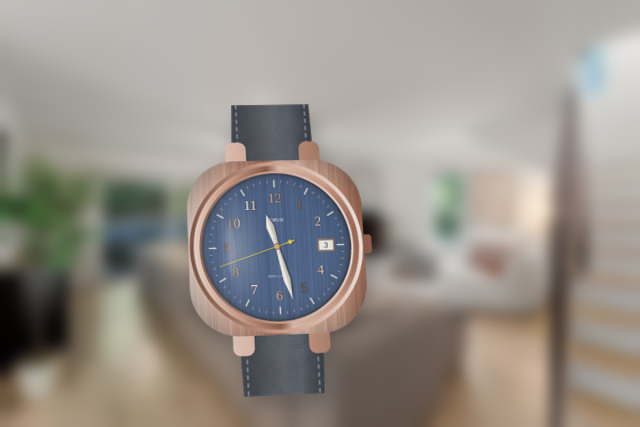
11:27:42
